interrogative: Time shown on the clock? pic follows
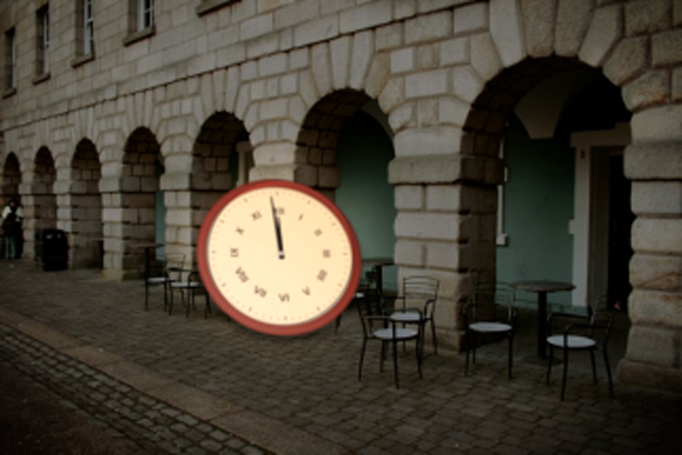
11:59
